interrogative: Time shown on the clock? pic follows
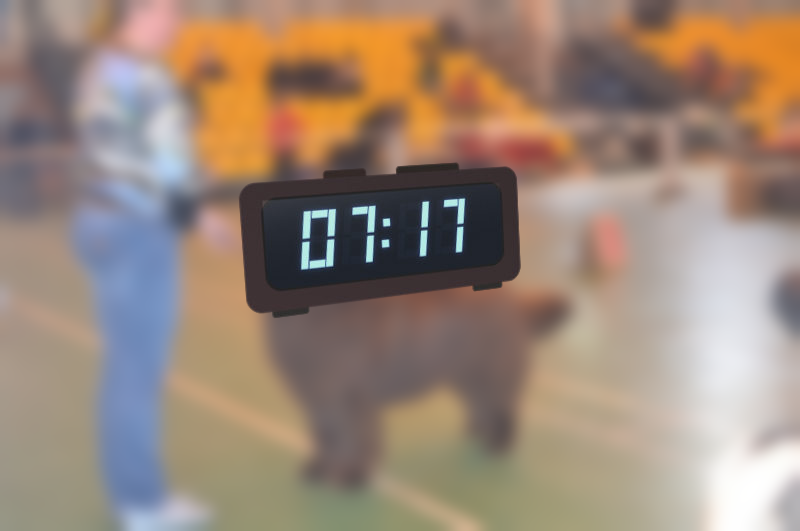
7:17
